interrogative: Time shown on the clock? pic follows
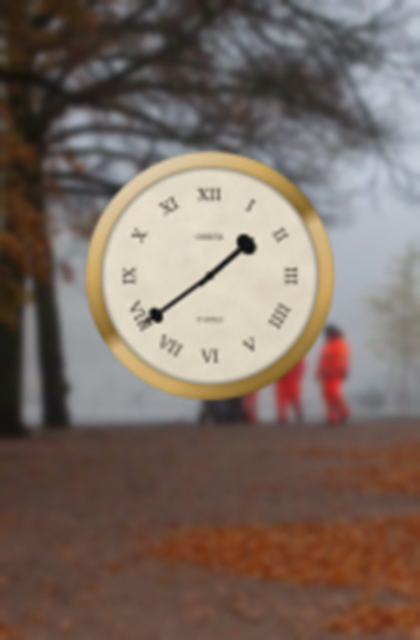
1:39
